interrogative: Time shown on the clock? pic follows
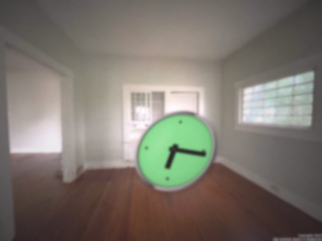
6:16
